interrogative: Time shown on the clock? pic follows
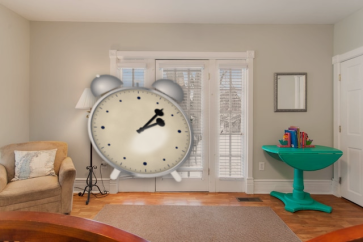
2:07
